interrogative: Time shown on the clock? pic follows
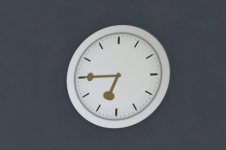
6:45
